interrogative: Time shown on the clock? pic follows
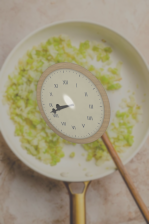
8:42
